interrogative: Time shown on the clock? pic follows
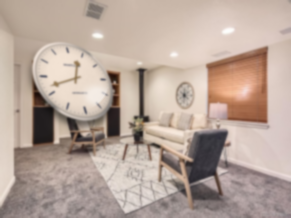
12:42
